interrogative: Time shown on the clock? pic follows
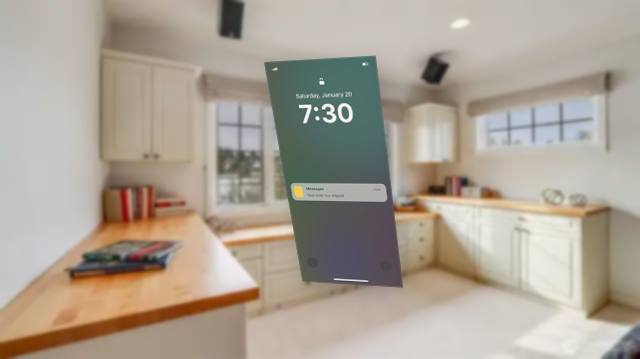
7:30
